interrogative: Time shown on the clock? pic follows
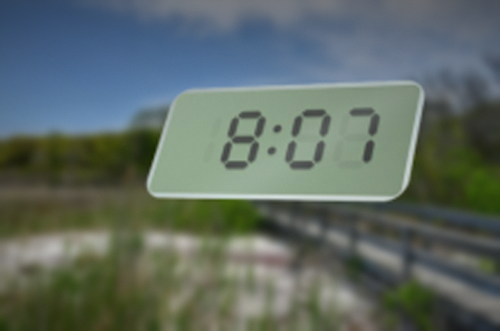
8:07
